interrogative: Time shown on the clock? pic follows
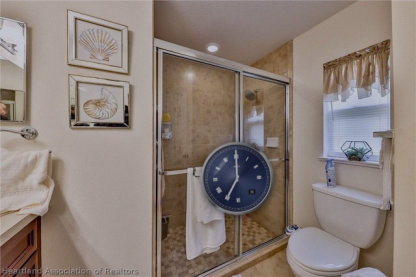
7:00
